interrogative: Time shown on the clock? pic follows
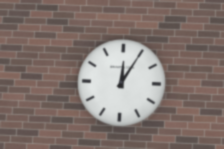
12:05
